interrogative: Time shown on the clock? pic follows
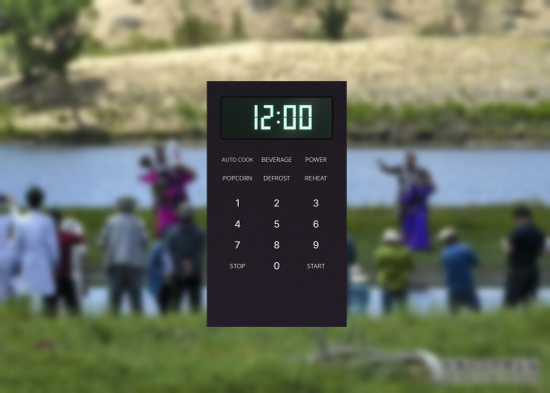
12:00
